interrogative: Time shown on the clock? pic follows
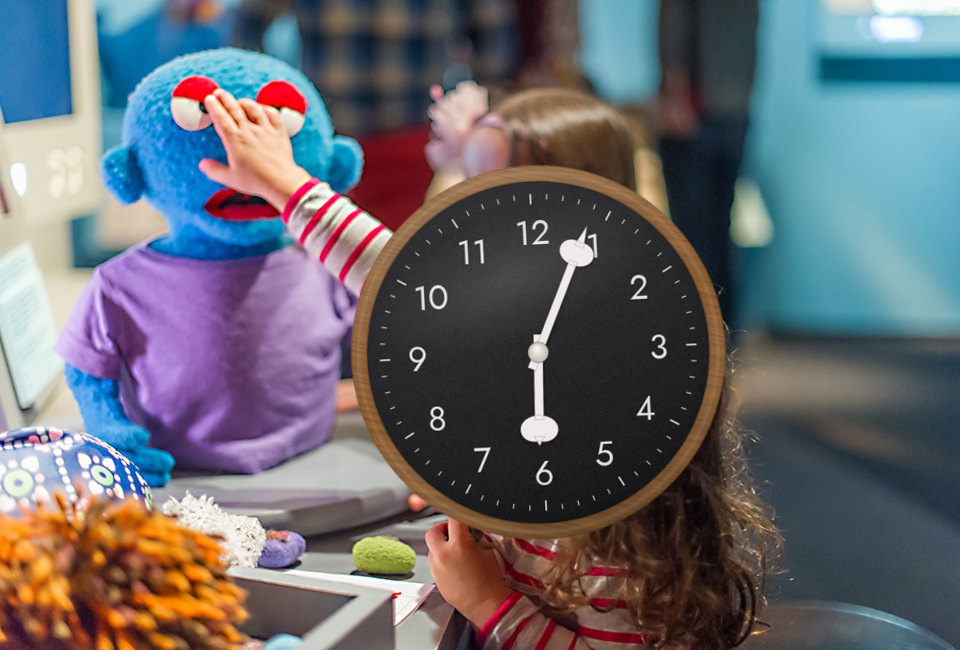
6:04
